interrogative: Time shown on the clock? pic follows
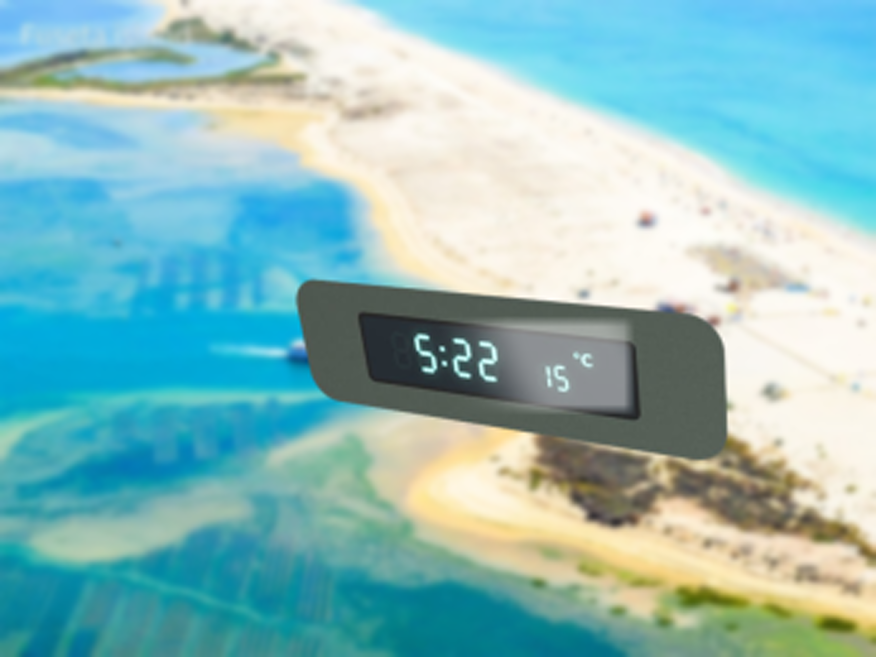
5:22
